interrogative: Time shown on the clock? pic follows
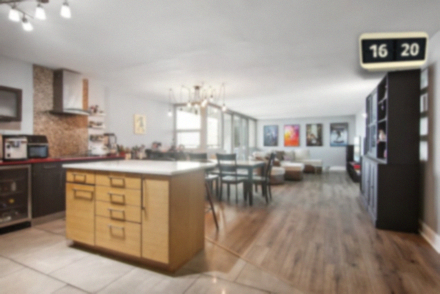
16:20
